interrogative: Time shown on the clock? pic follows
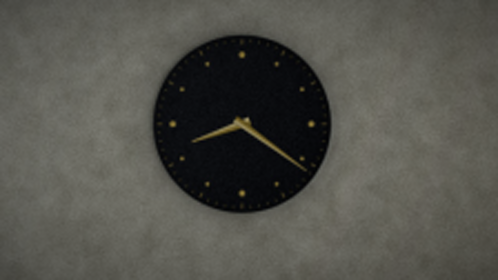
8:21
